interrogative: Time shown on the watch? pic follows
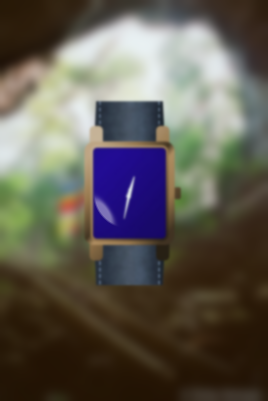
12:32
